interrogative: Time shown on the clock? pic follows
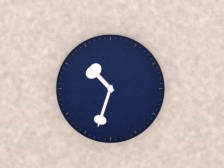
10:33
